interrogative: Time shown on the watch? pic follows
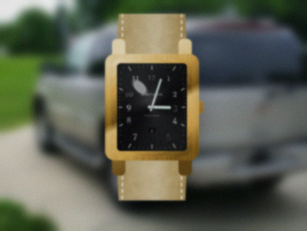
3:03
